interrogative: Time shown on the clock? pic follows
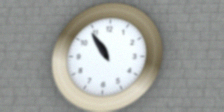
10:54
